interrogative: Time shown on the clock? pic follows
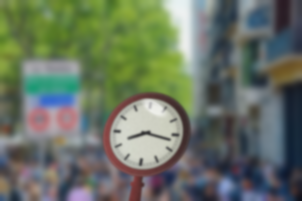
8:17
